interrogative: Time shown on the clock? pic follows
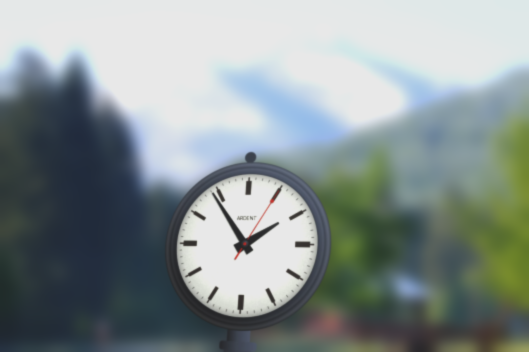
1:54:05
